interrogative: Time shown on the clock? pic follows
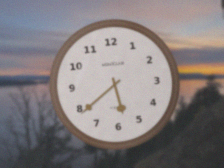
5:39
